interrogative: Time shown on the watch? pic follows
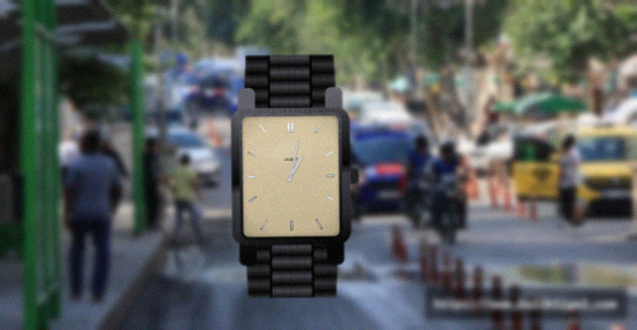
1:02
